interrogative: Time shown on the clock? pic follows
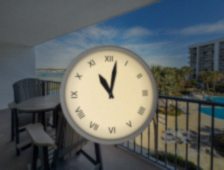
11:02
